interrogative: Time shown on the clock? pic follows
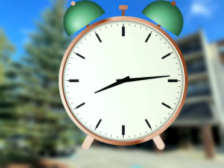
8:14
